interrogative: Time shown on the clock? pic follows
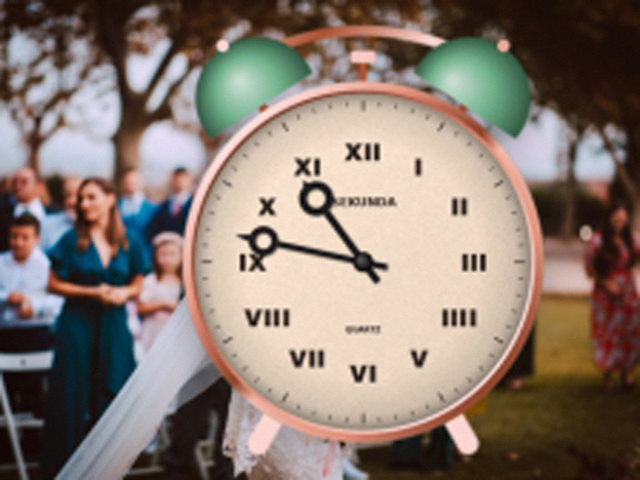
10:47
